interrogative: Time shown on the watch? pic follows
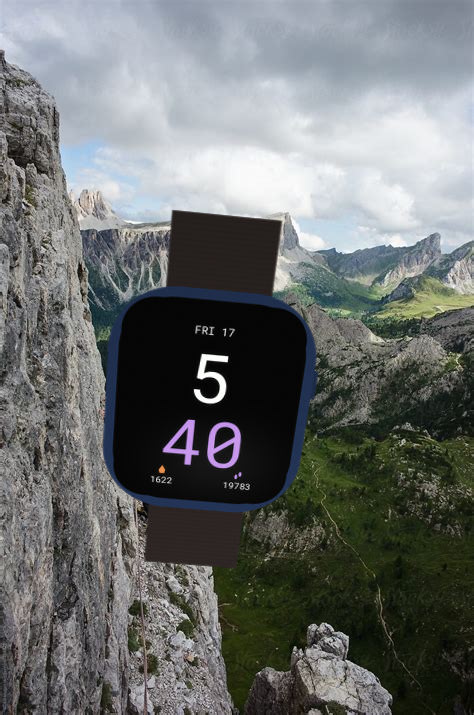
5:40
